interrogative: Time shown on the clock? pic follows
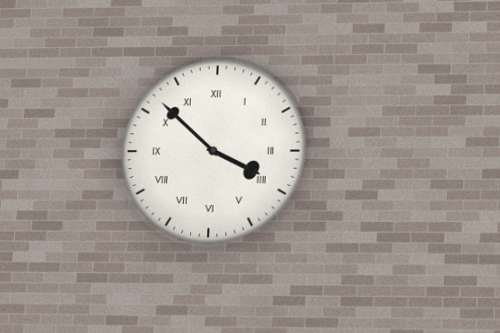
3:52
